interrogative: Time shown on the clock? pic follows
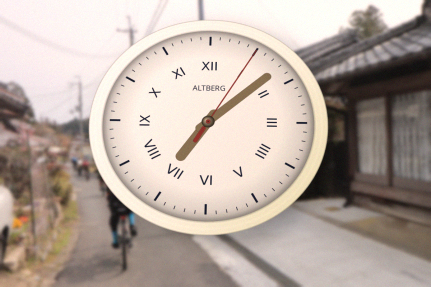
7:08:05
